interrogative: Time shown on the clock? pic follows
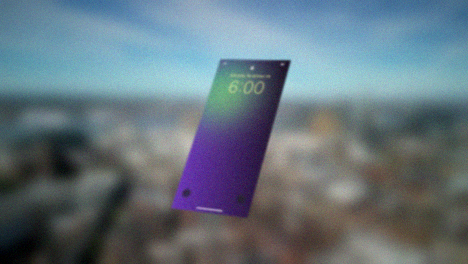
6:00
